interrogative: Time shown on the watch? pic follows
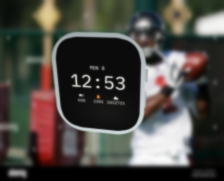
12:53
